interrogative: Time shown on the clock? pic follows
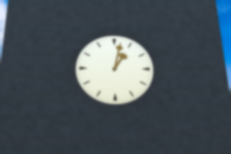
1:02
